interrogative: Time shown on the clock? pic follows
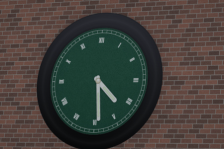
4:29
